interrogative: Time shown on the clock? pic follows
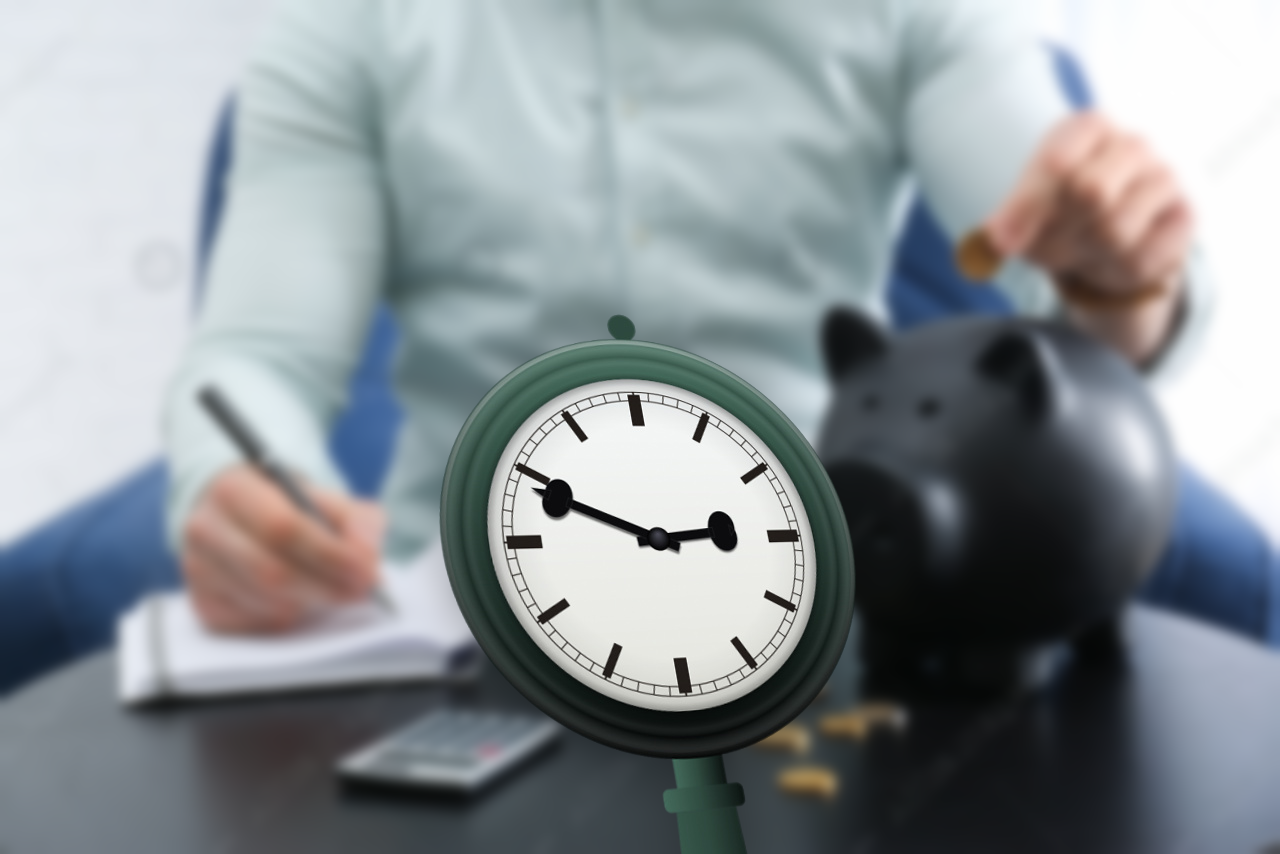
2:49
